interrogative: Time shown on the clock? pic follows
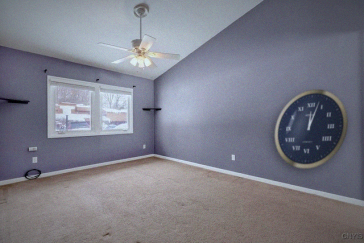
12:03
